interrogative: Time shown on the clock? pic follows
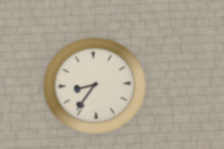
8:36
